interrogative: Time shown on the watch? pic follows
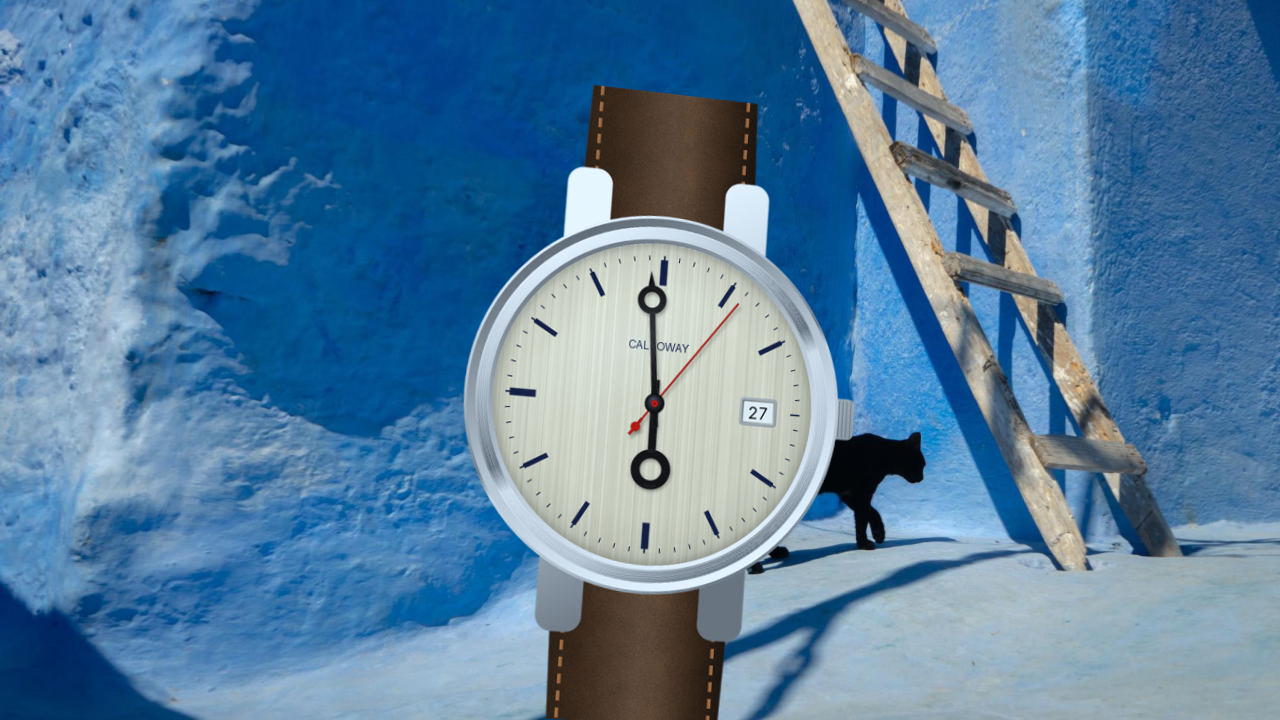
5:59:06
